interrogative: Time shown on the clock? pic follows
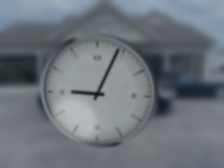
9:04
